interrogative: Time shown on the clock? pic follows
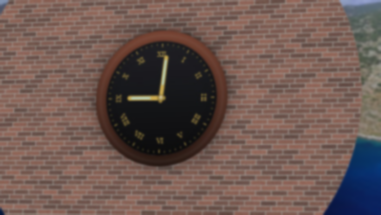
9:01
